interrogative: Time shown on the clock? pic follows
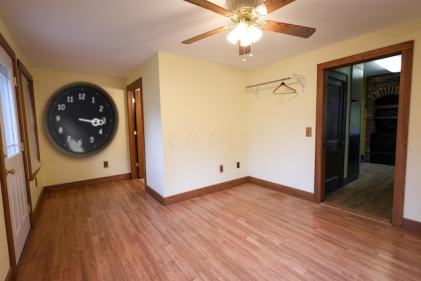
3:16
